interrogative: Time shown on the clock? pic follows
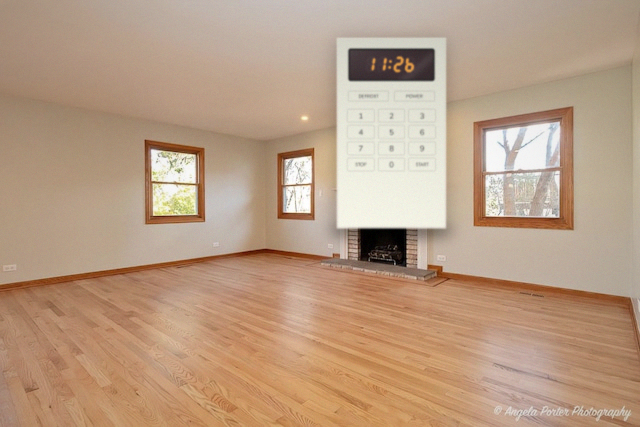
11:26
